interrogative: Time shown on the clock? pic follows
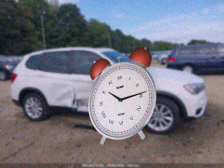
10:14
